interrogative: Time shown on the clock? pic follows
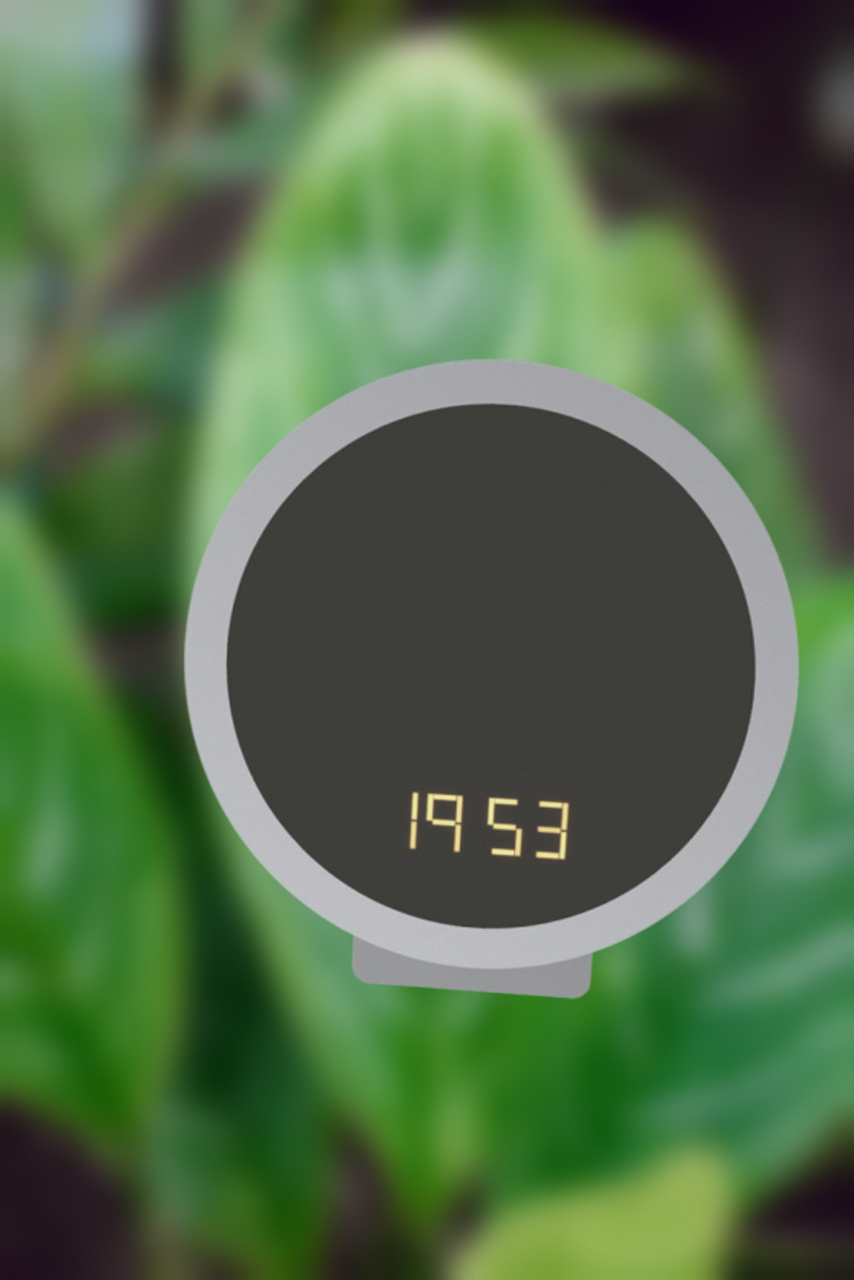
19:53
